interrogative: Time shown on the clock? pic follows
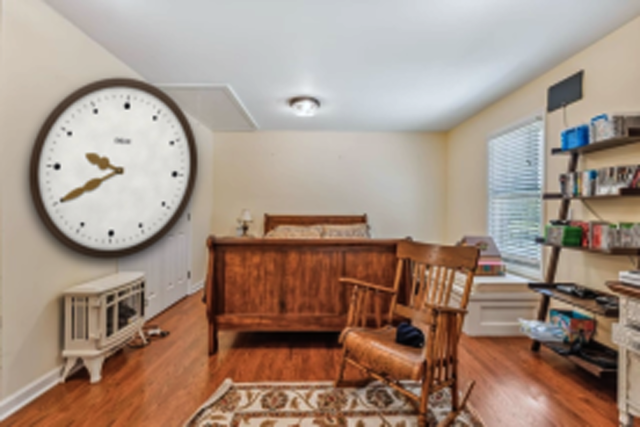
9:40
